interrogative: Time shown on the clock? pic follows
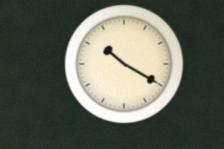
10:20
